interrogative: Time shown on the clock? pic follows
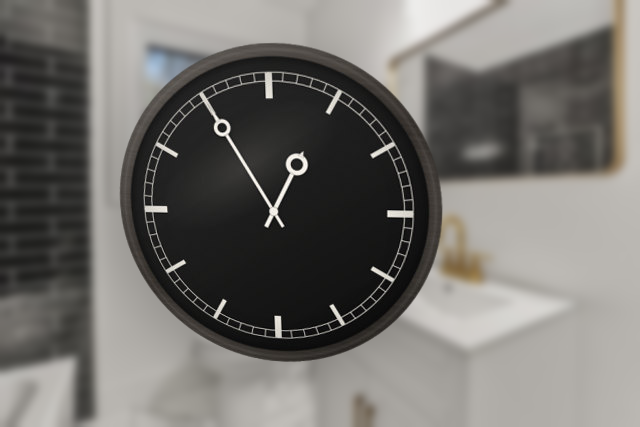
12:55
